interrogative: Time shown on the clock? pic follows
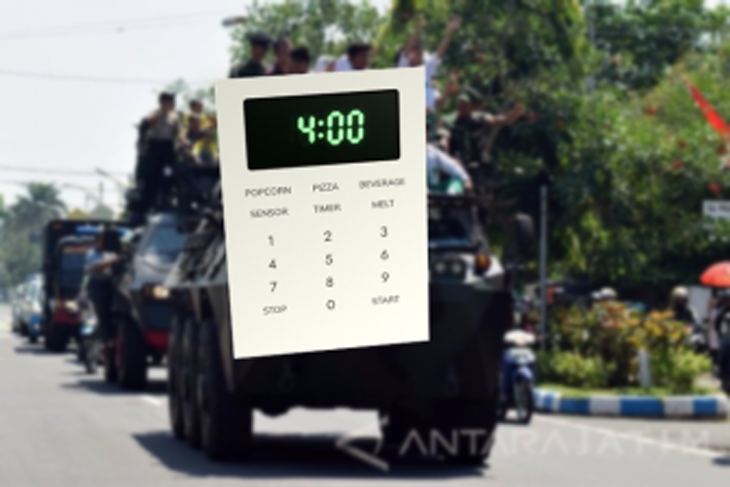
4:00
